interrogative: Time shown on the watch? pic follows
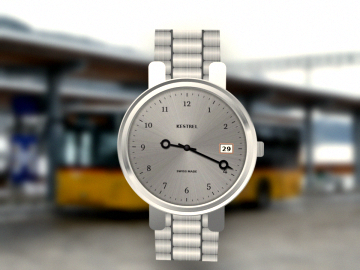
9:19
